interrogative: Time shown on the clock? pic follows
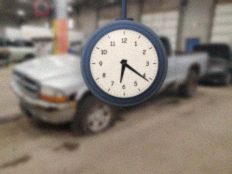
6:21
